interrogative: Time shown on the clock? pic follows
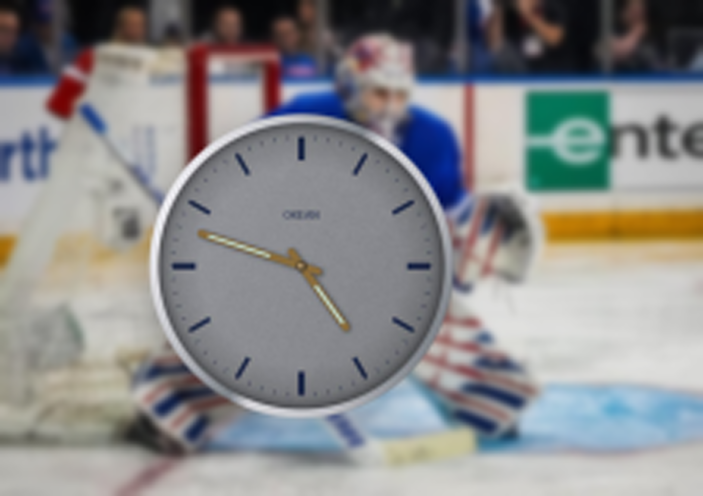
4:48
